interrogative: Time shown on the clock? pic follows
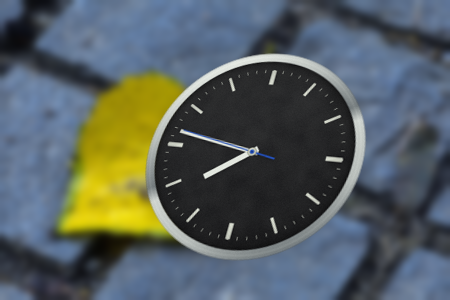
7:46:47
